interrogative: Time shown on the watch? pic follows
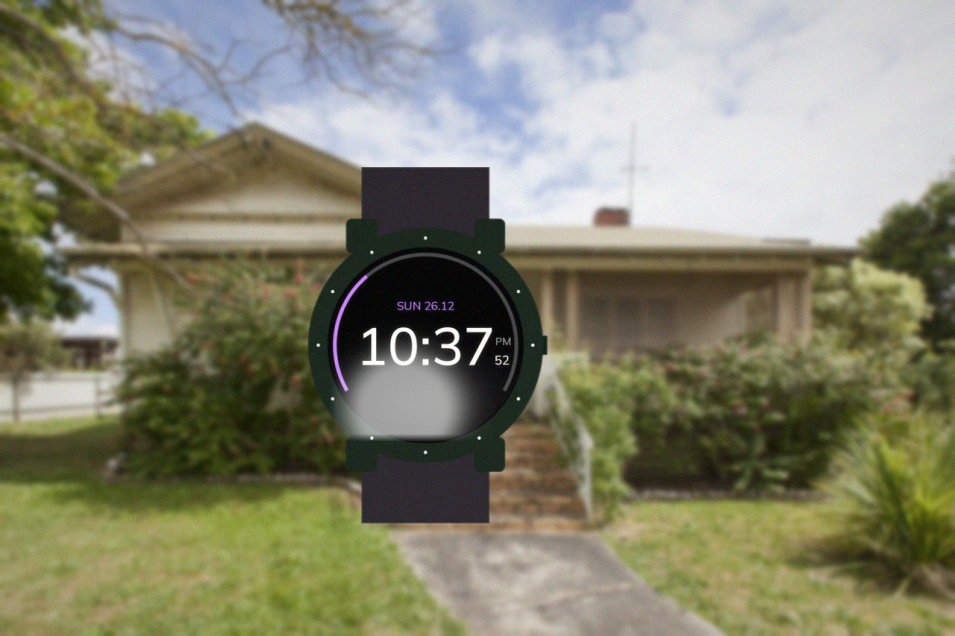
10:37:52
